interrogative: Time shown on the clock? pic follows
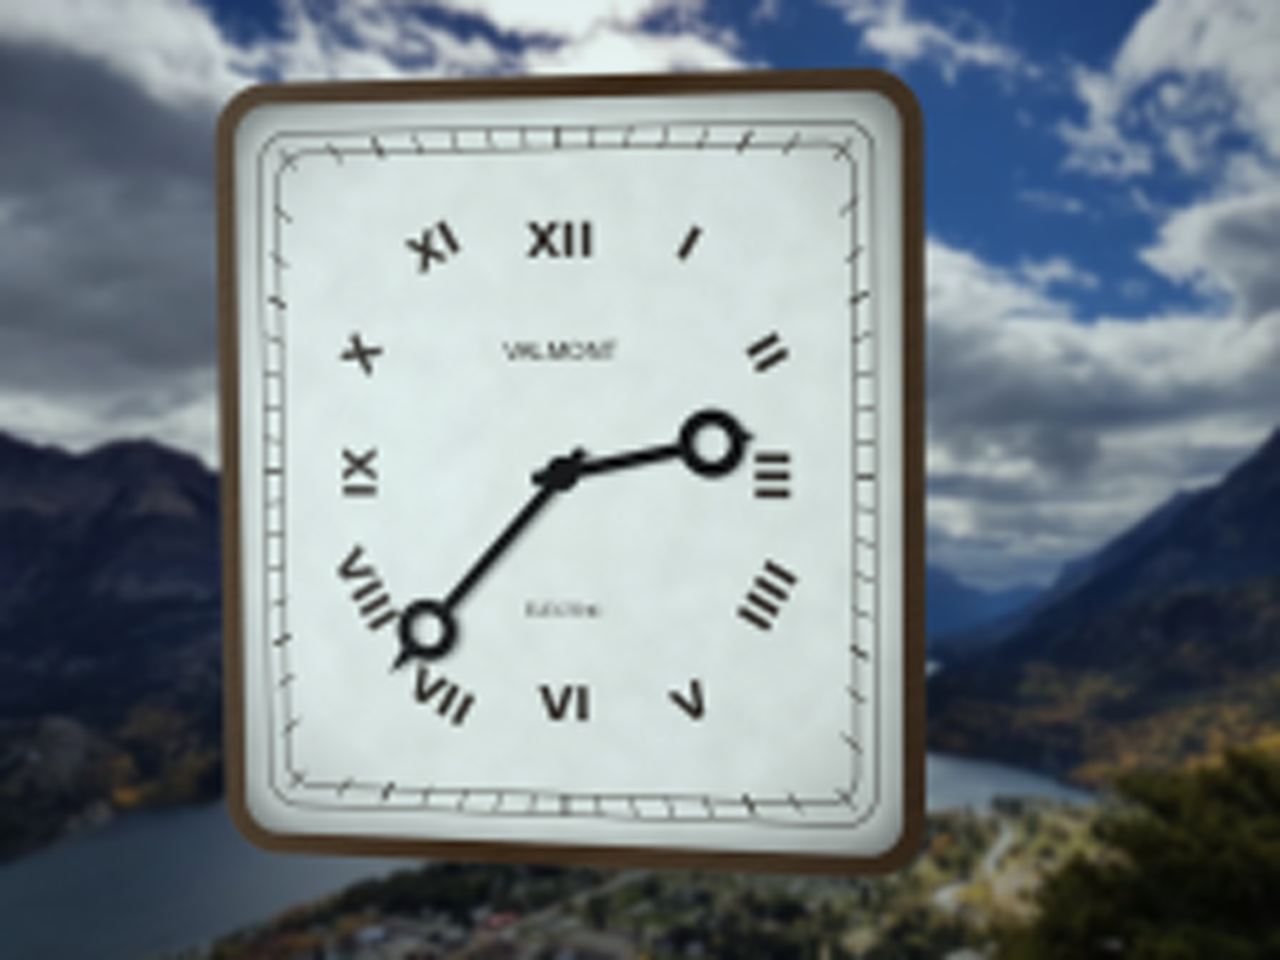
2:37
